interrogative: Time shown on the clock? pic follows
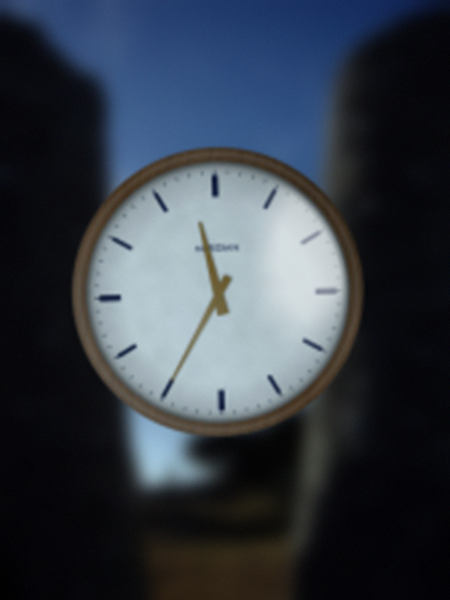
11:35
